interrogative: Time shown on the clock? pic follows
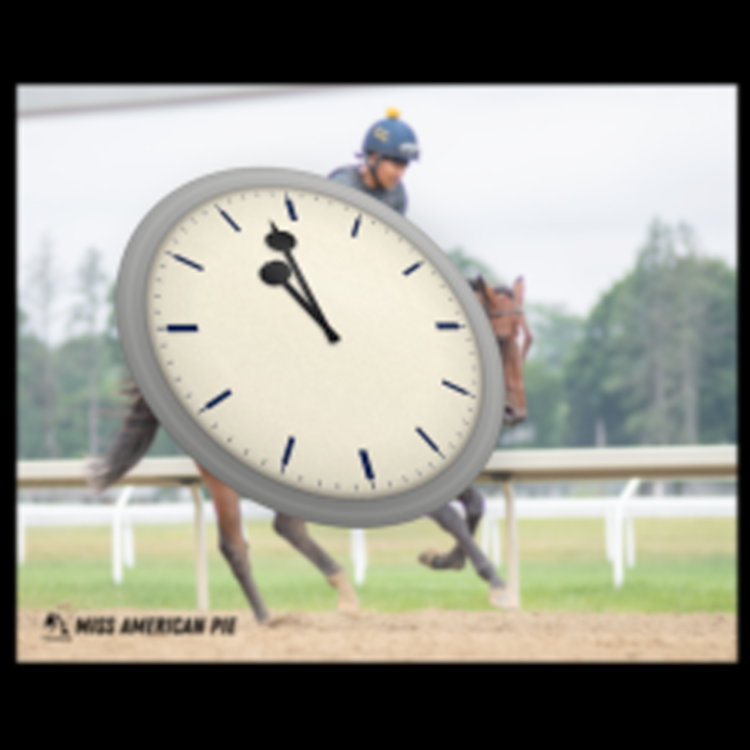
10:58
